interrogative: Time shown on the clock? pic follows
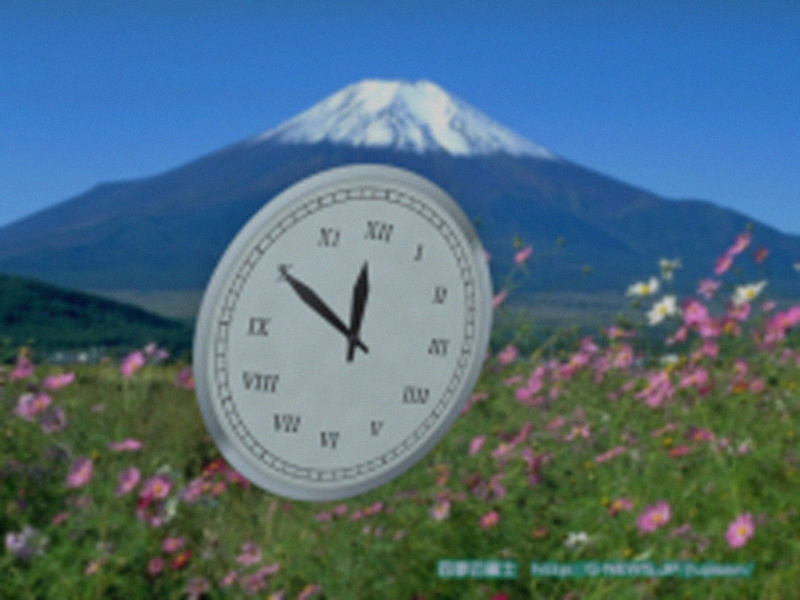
11:50
